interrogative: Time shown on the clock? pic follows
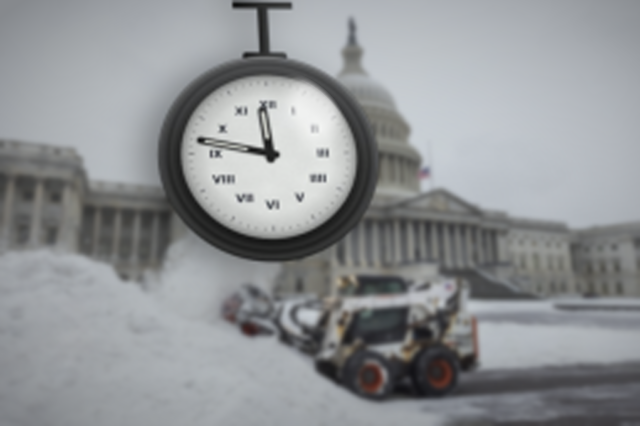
11:47
